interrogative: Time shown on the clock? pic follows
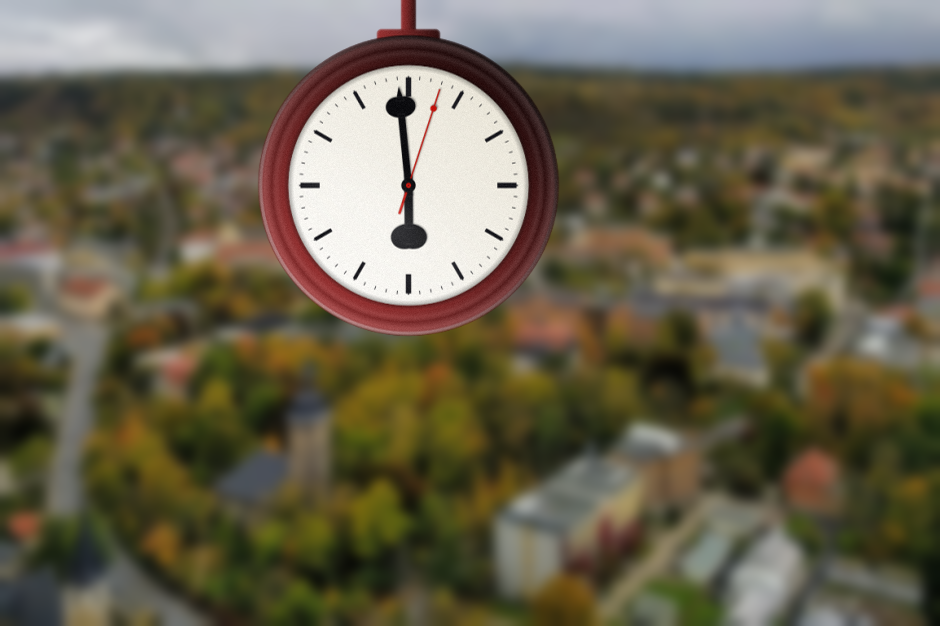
5:59:03
